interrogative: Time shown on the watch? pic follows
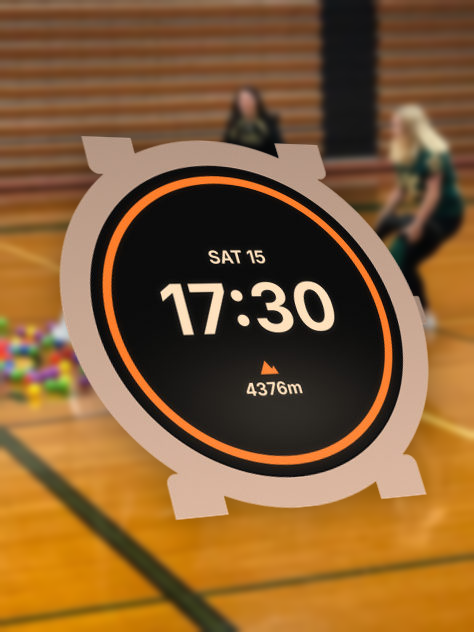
17:30
